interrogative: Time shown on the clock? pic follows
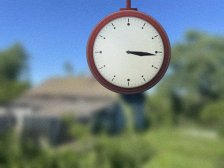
3:16
